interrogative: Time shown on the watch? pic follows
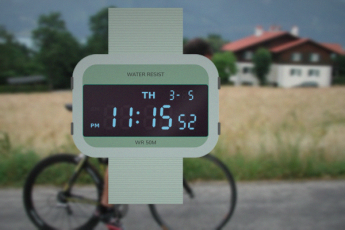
11:15:52
